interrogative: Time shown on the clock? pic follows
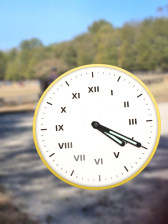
4:20
